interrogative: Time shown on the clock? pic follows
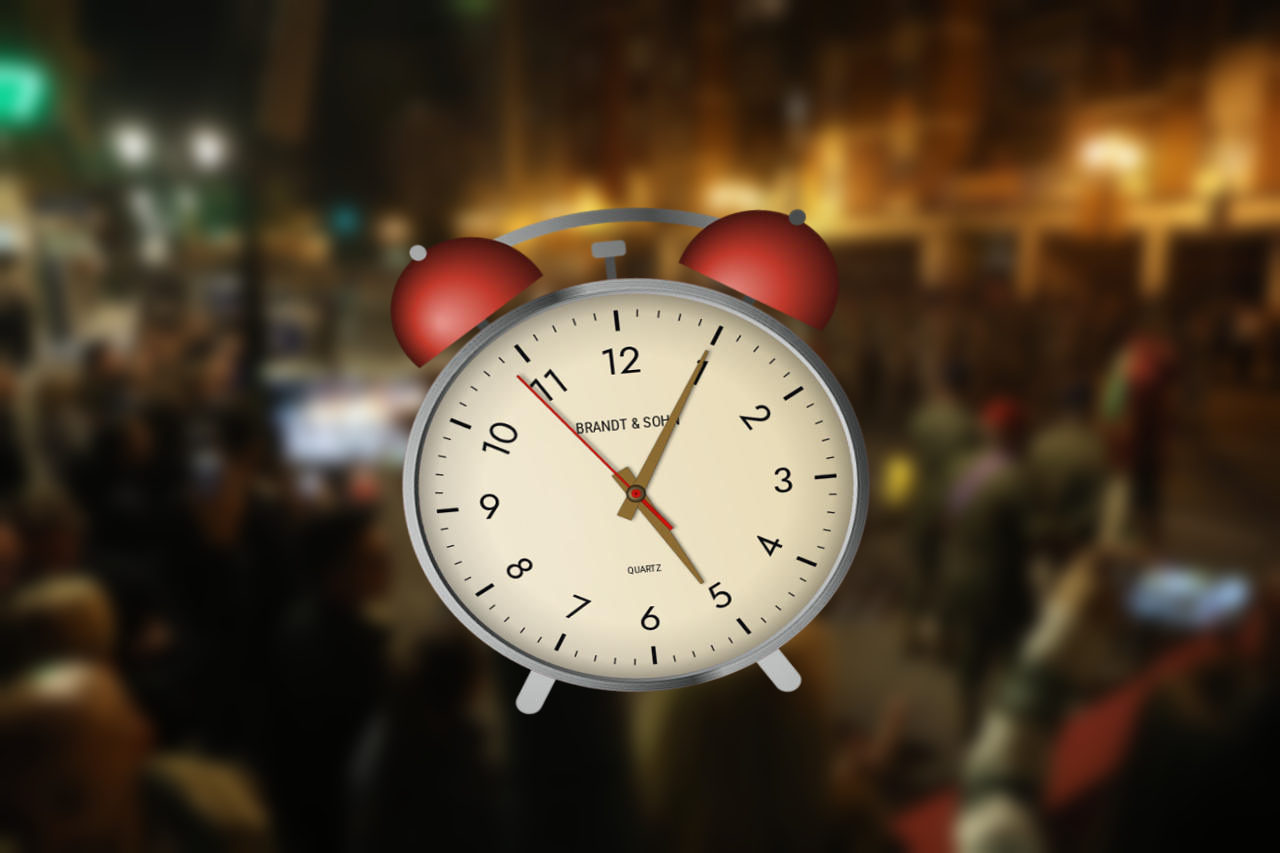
5:04:54
